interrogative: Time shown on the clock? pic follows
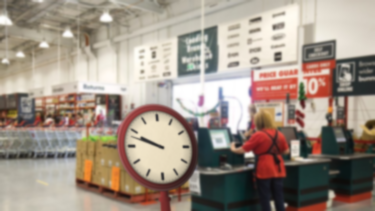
9:48
